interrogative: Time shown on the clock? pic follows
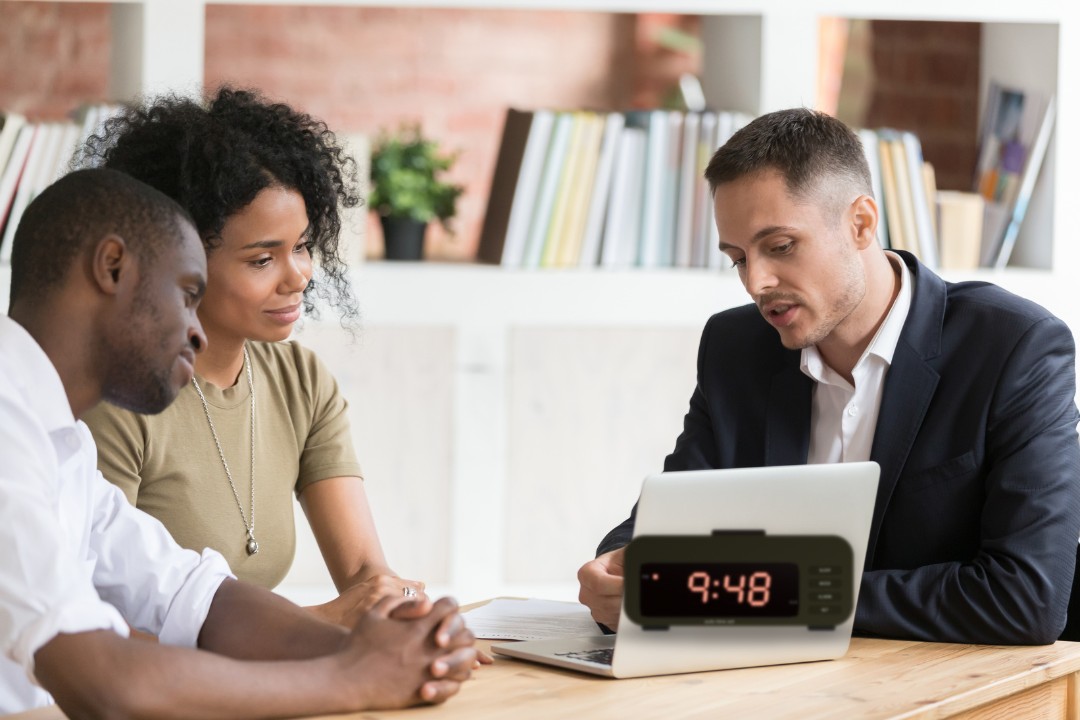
9:48
